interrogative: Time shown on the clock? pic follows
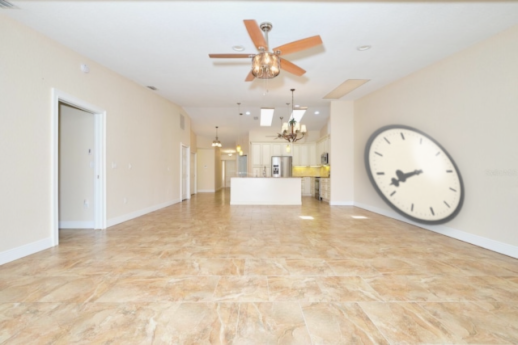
8:42
